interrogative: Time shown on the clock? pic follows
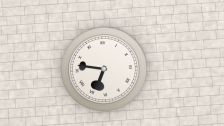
6:47
